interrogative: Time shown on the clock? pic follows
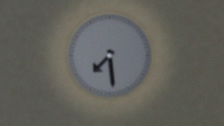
7:29
